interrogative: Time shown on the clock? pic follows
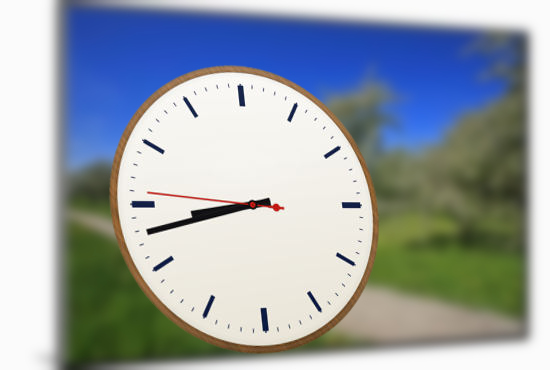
8:42:46
